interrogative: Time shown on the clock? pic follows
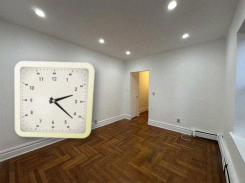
2:22
